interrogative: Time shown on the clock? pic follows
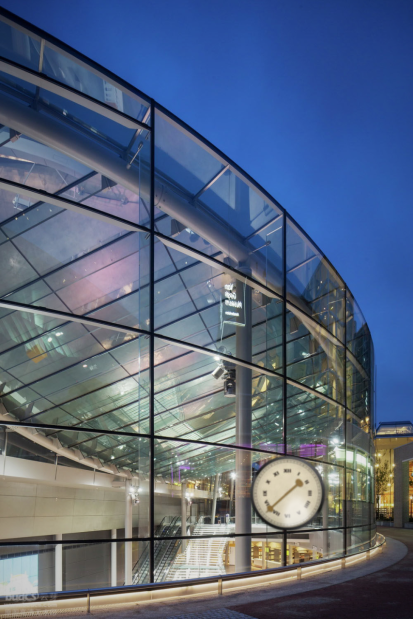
1:38
